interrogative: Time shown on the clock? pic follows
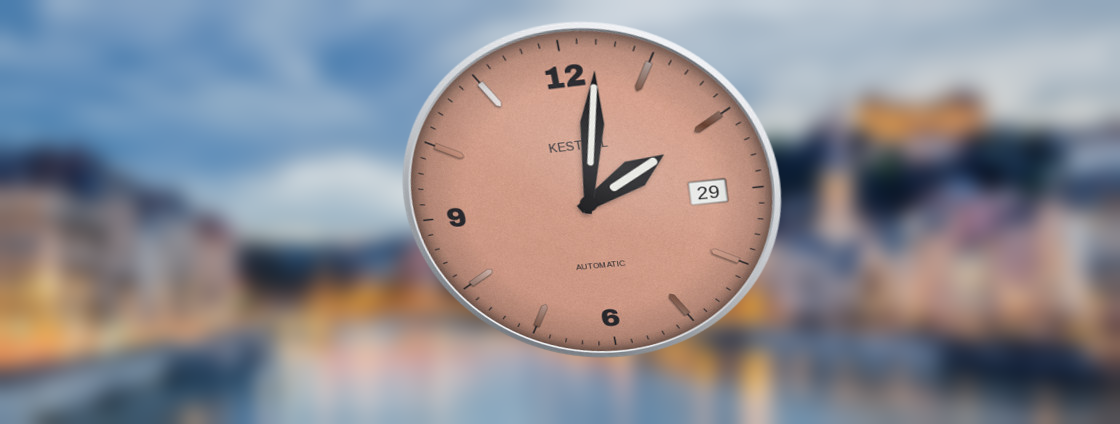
2:02
